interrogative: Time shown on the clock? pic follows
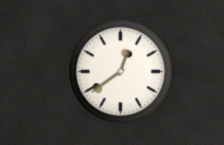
12:39
